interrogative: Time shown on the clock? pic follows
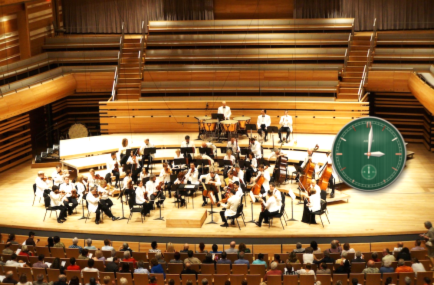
3:01
